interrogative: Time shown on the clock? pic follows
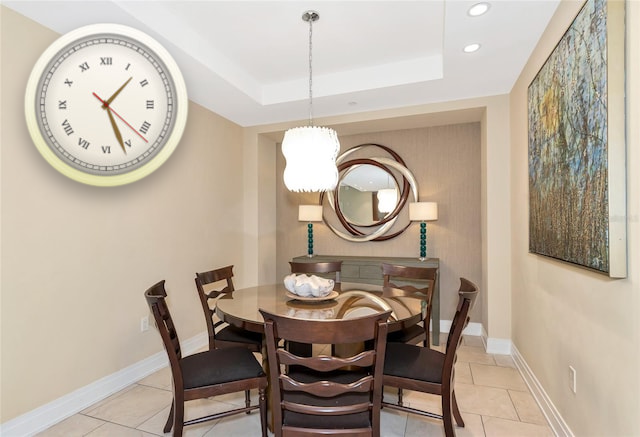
1:26:22
